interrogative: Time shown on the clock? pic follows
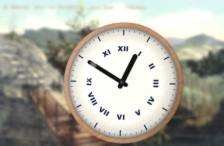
12:50
